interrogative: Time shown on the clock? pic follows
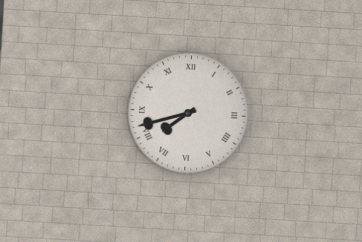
7:42
